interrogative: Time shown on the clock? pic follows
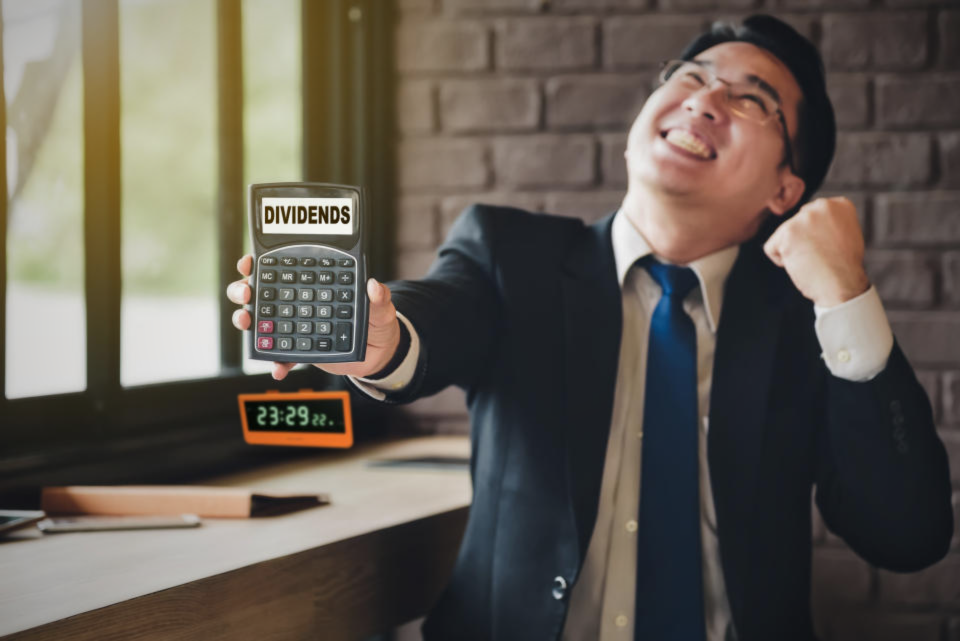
23:29
